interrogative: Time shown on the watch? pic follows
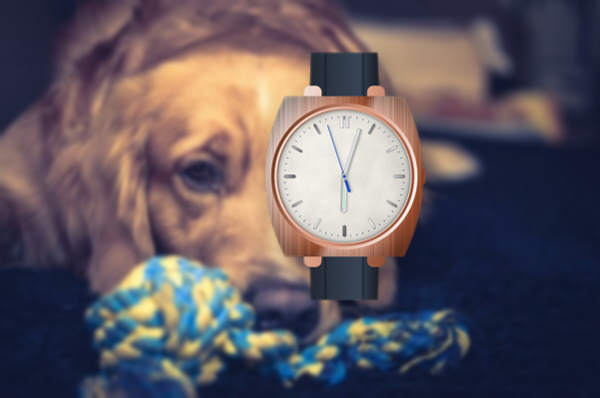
6:02:57
